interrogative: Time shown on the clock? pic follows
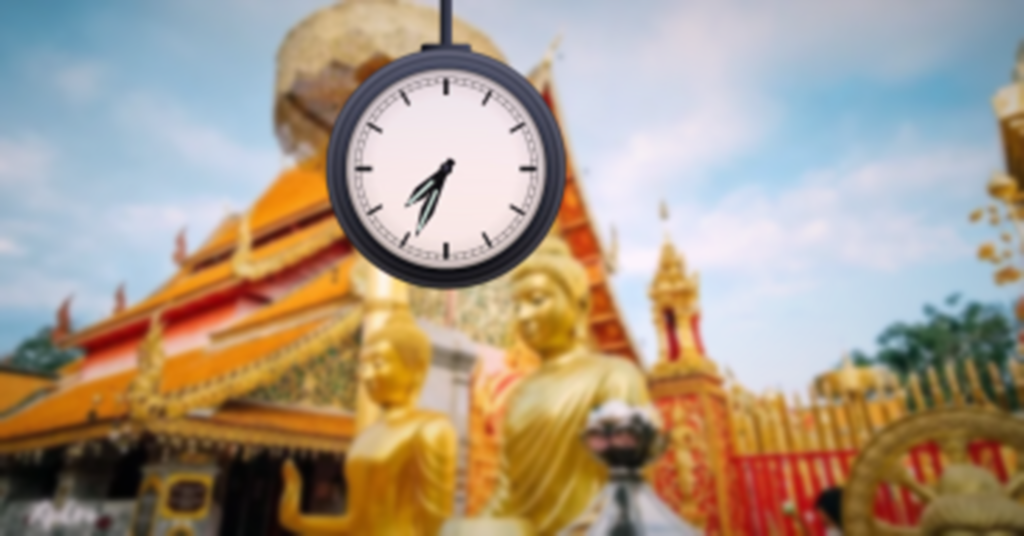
7:34
